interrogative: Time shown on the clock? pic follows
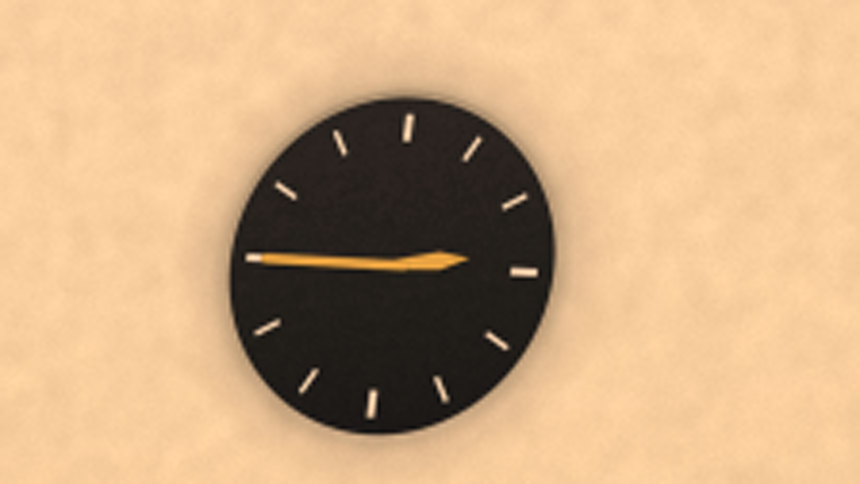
2:45
